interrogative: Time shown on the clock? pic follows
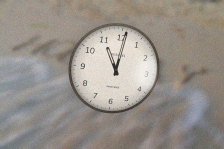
11:01
